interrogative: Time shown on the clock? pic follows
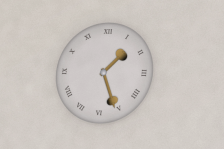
1:26
